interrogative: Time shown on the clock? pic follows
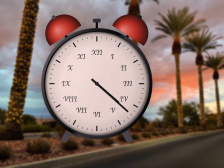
4:22
